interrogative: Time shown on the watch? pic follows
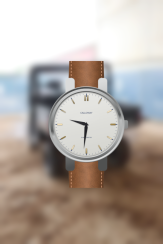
9:31
